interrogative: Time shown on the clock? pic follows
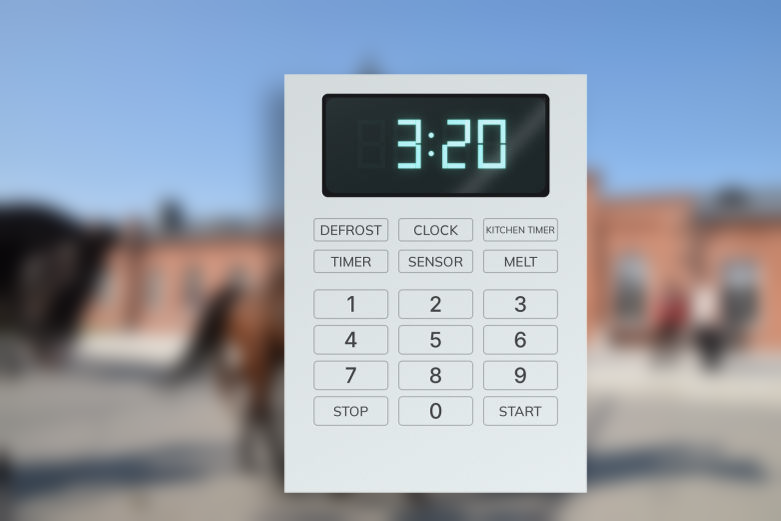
3:20
